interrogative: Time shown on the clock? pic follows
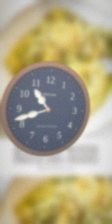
10:42
